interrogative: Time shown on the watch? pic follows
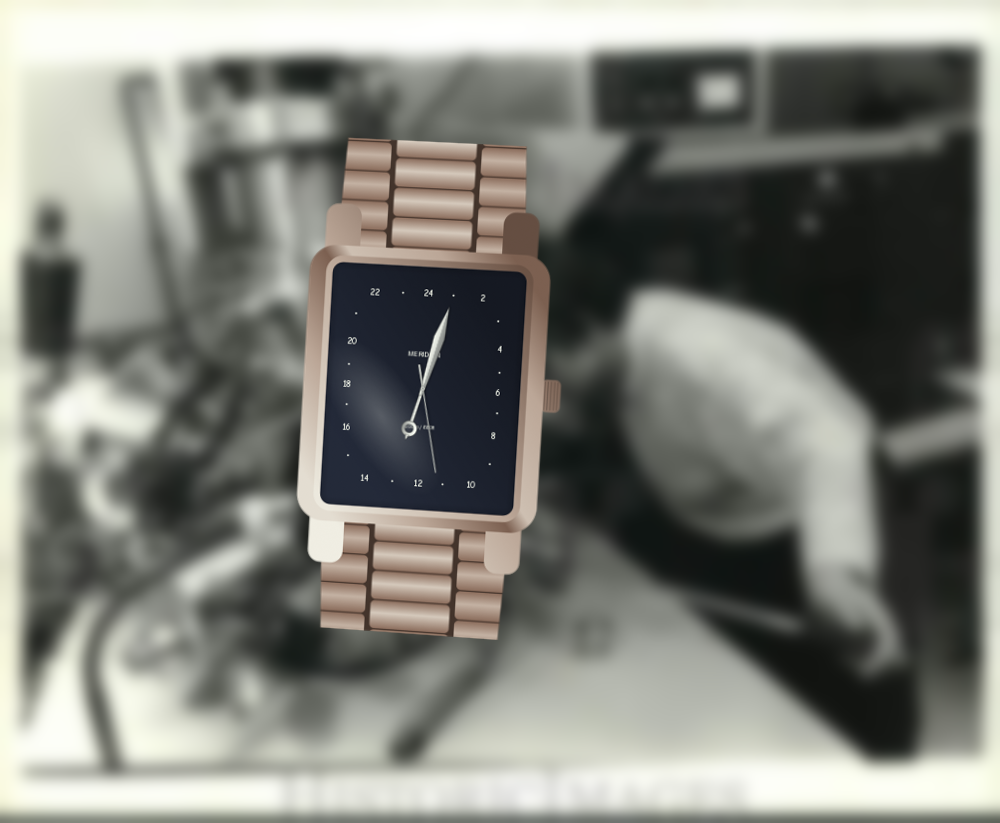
13:02:28
